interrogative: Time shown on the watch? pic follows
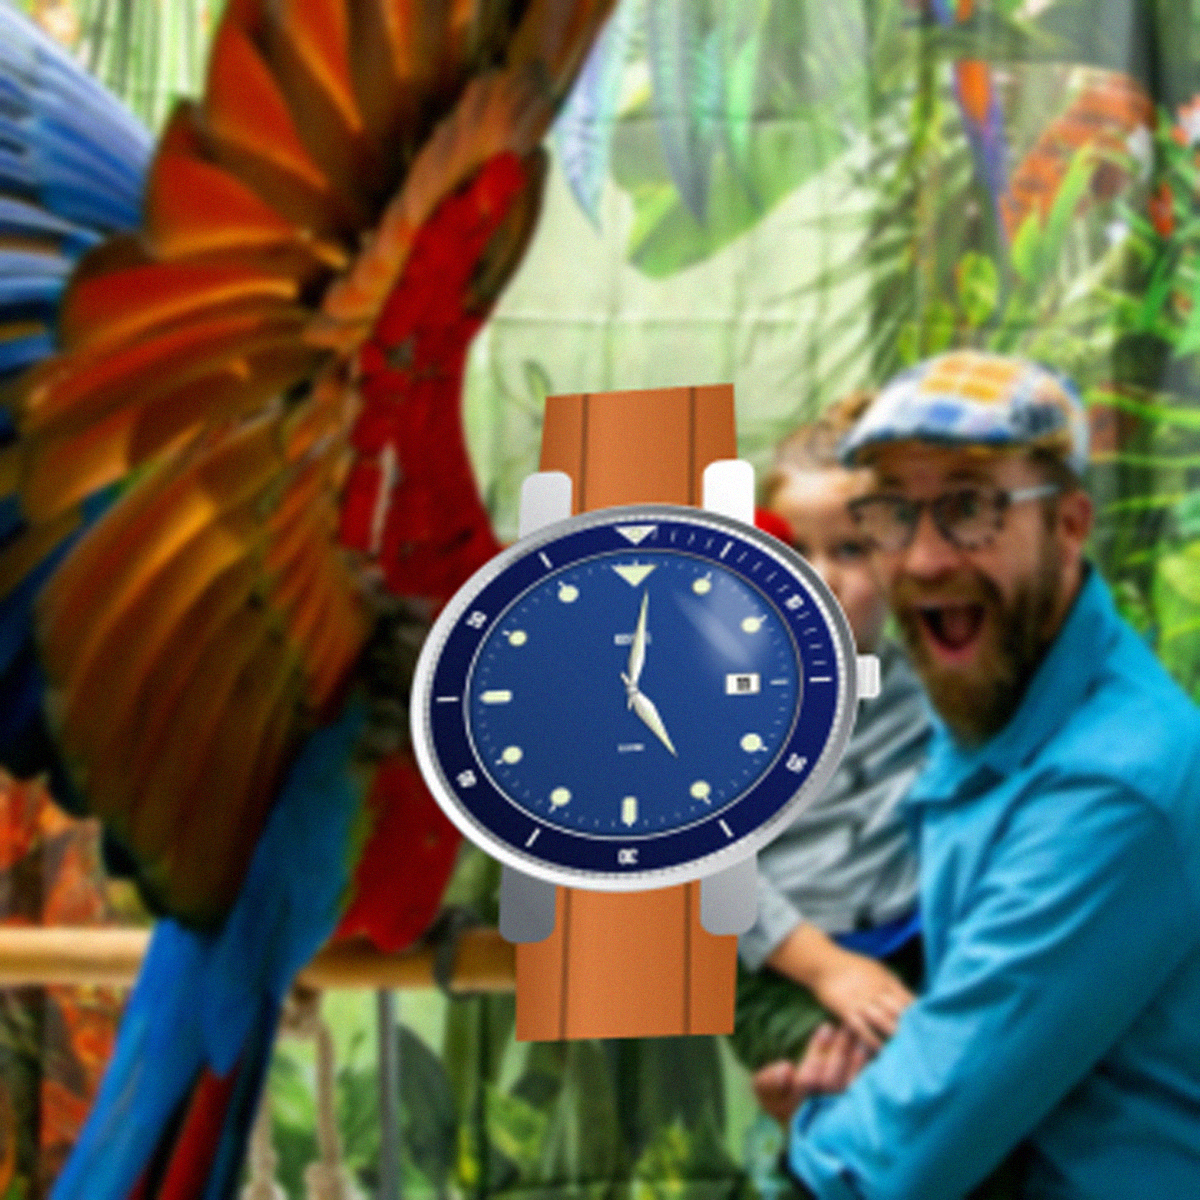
5:01
